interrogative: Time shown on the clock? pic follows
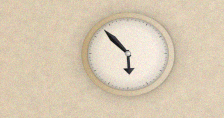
5:53
